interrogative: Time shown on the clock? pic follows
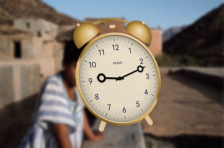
9:12
